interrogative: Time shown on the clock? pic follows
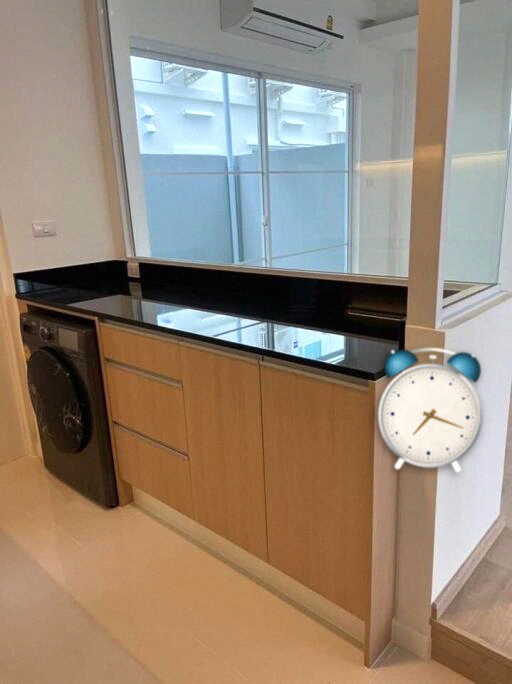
7:18
